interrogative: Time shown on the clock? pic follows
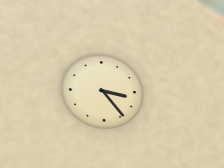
3:24
